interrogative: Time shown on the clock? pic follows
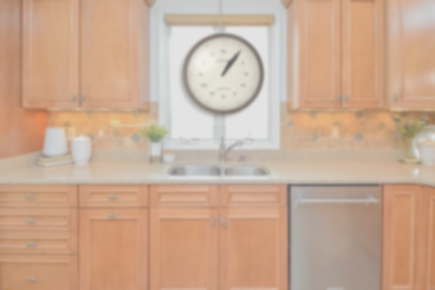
1:06
